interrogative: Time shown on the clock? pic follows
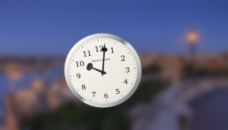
10:02
